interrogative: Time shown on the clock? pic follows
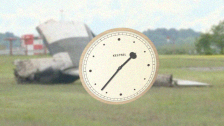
1:37
